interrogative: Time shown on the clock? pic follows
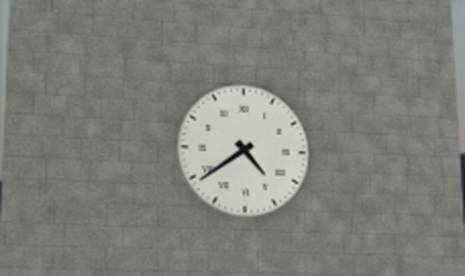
4:39
